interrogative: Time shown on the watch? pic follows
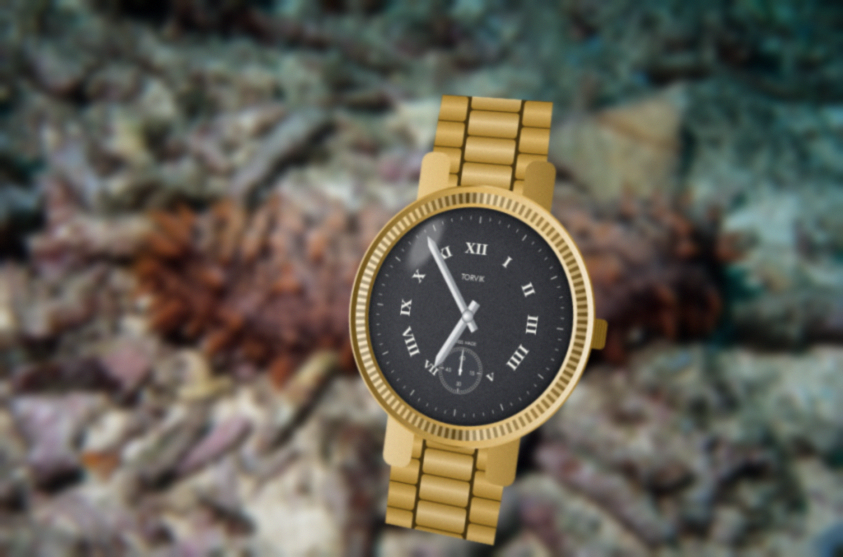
6:54
